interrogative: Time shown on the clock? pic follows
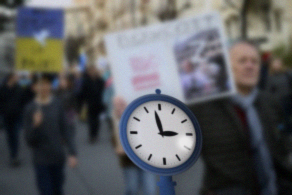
2:58
